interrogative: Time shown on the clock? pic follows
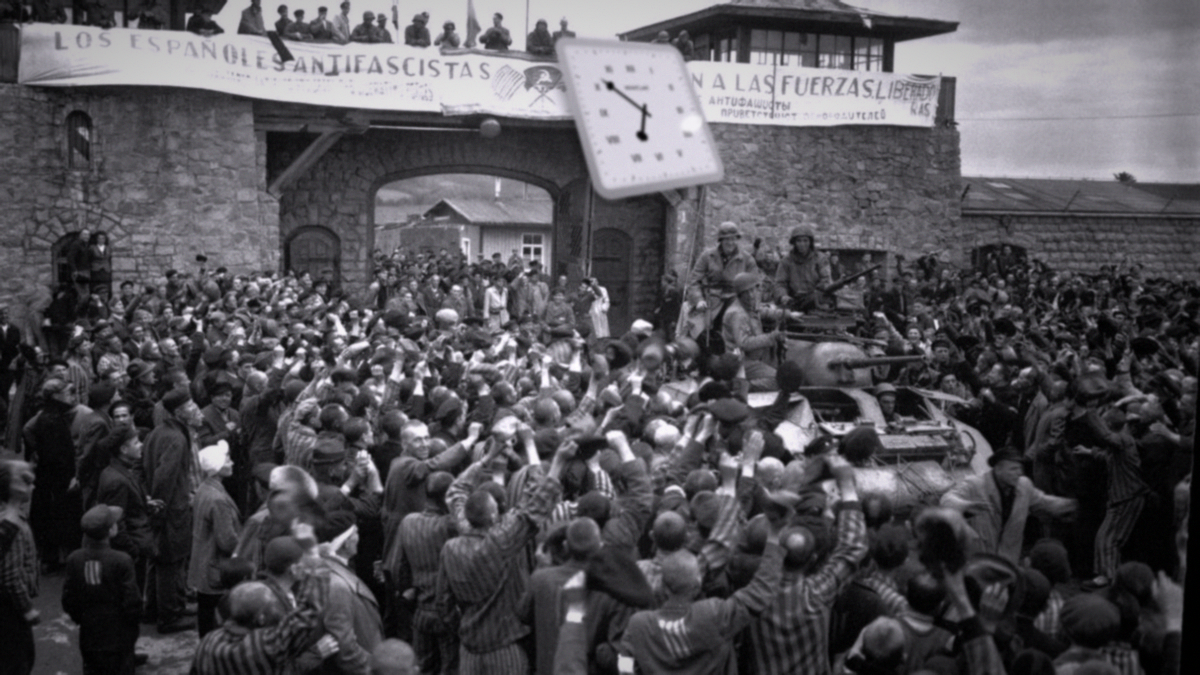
6:52
